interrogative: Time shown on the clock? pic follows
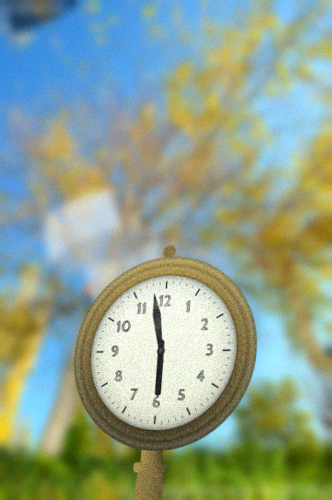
5:58
